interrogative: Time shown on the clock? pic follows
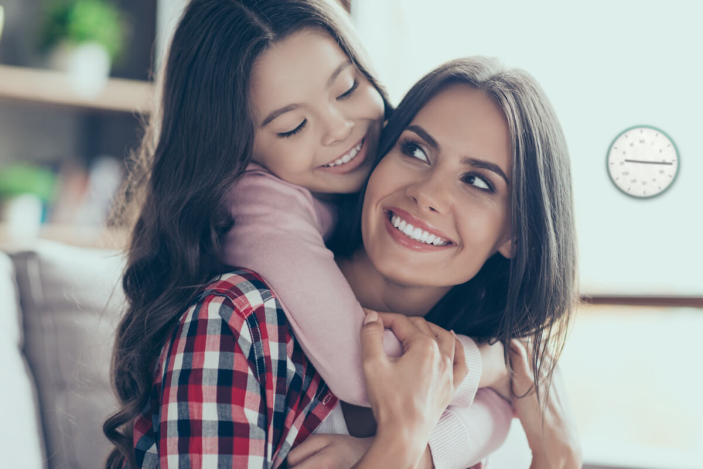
9:16
